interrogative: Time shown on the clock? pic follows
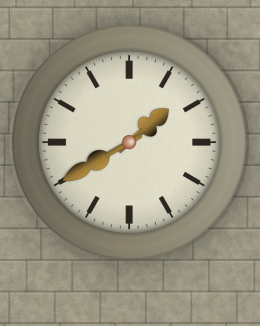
1:40
